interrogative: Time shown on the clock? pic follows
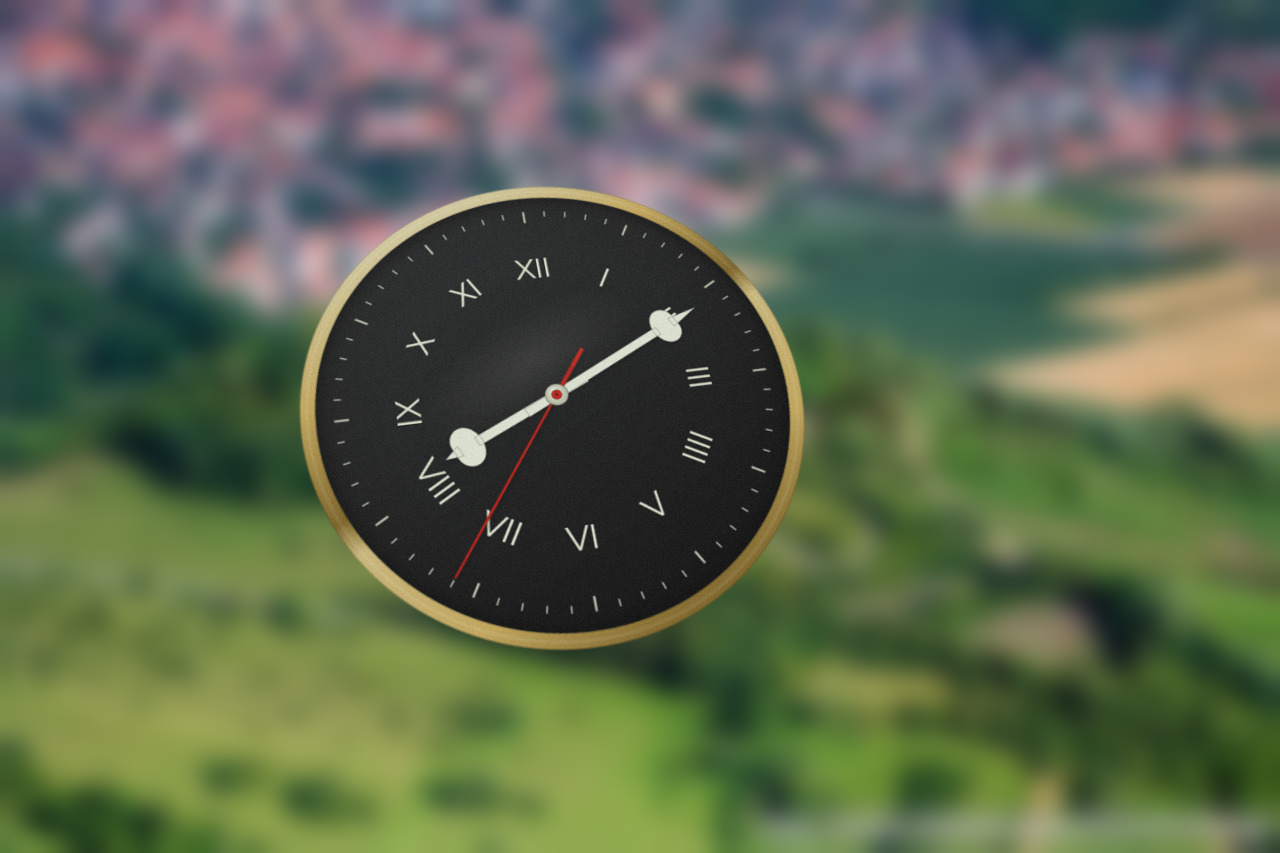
8:10:36
